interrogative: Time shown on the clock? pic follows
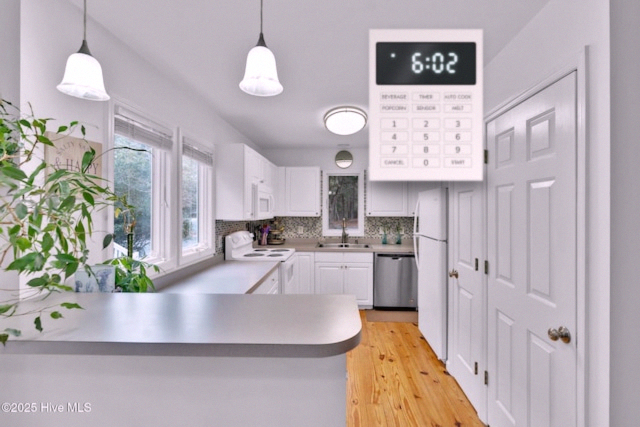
6:02
